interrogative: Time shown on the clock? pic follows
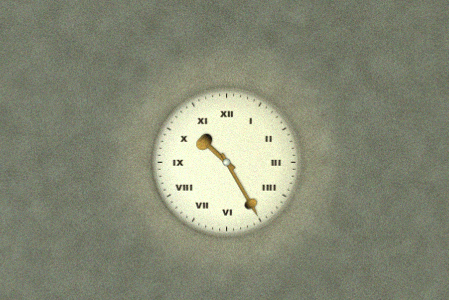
10:25
